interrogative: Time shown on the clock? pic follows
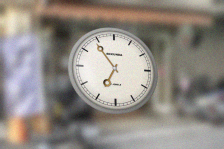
6:54
